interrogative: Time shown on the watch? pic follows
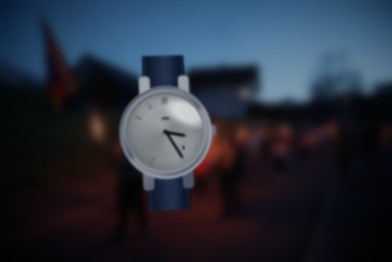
3:25
